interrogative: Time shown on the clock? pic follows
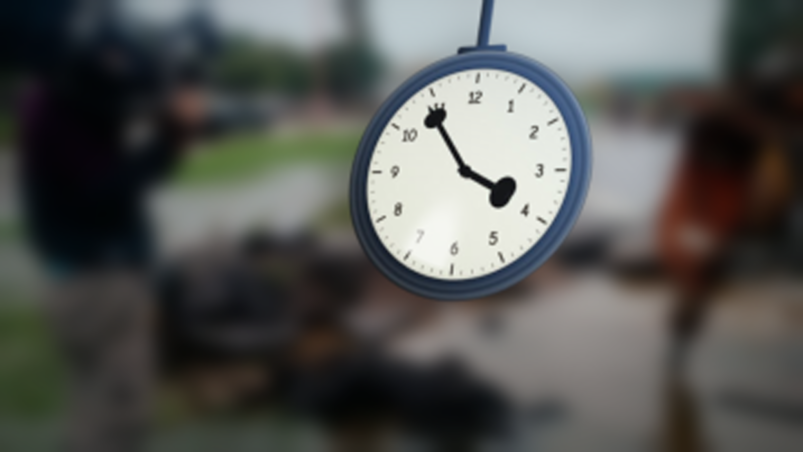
3:54
